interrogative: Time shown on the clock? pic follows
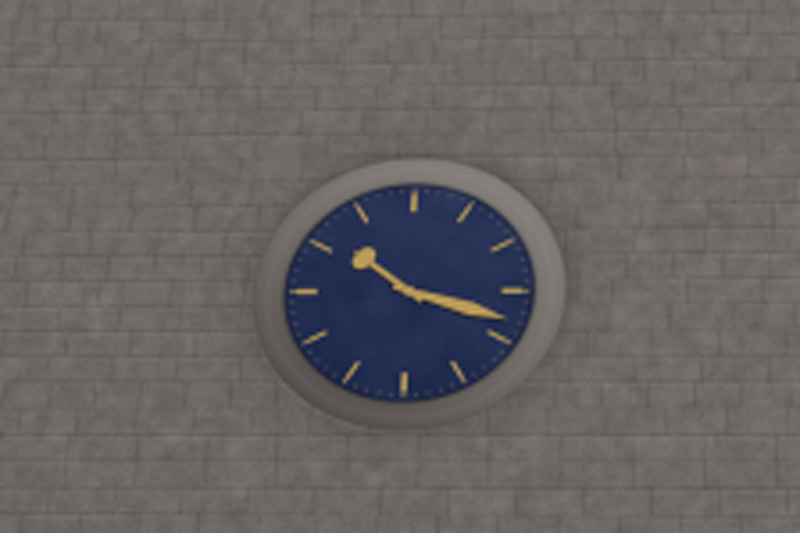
10:18
